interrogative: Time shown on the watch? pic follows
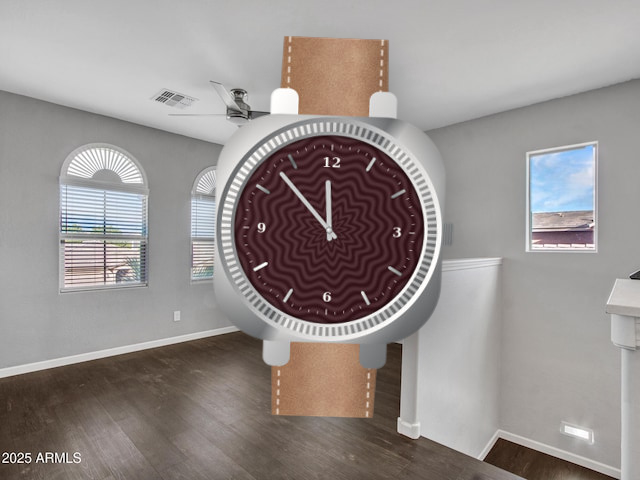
11:53
